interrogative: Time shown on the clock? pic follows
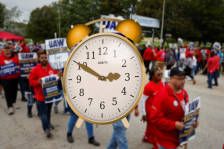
2:50
